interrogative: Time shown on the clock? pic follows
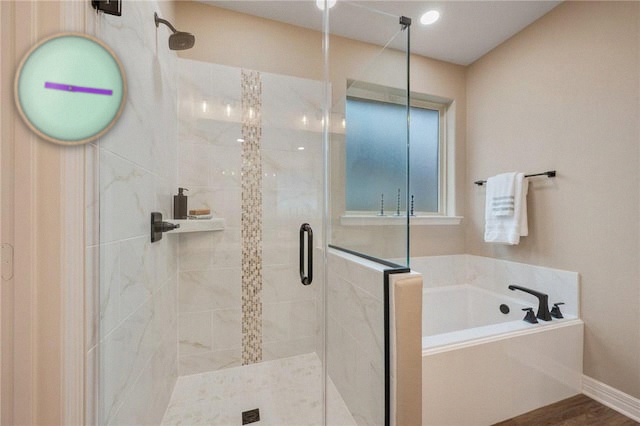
9:16
